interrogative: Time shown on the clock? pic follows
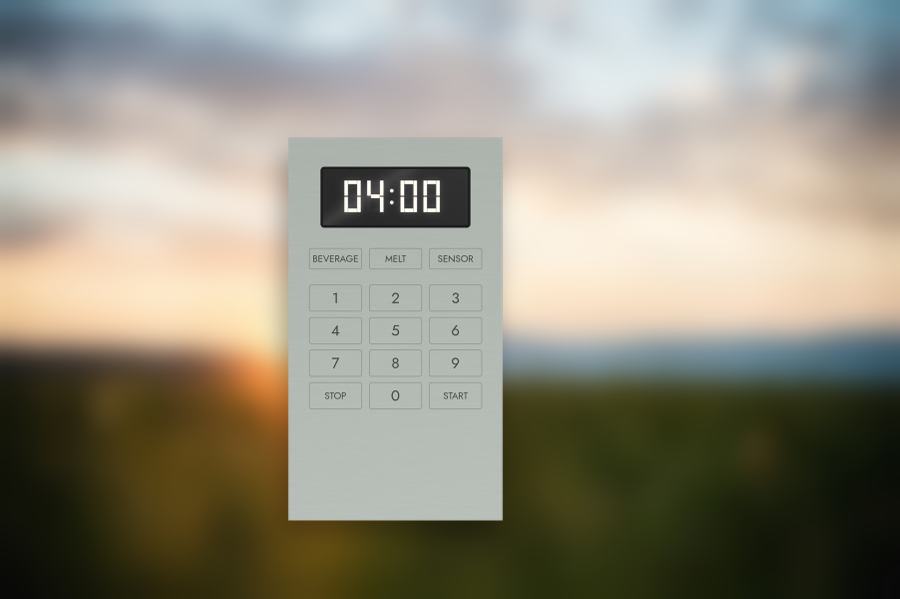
4:00
